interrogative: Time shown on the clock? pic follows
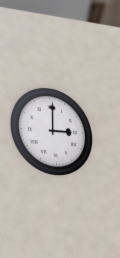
3:01
